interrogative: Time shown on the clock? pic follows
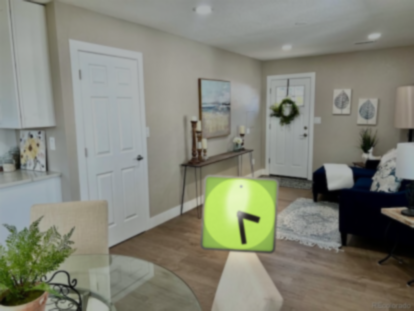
3:28
